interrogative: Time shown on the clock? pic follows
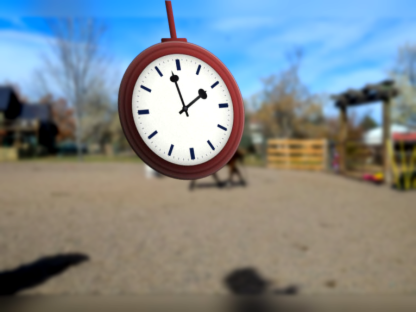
1:58
